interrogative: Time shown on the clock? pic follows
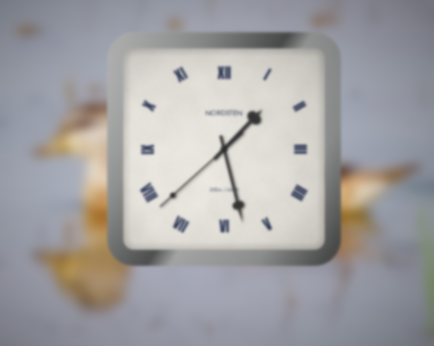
1:27:38
